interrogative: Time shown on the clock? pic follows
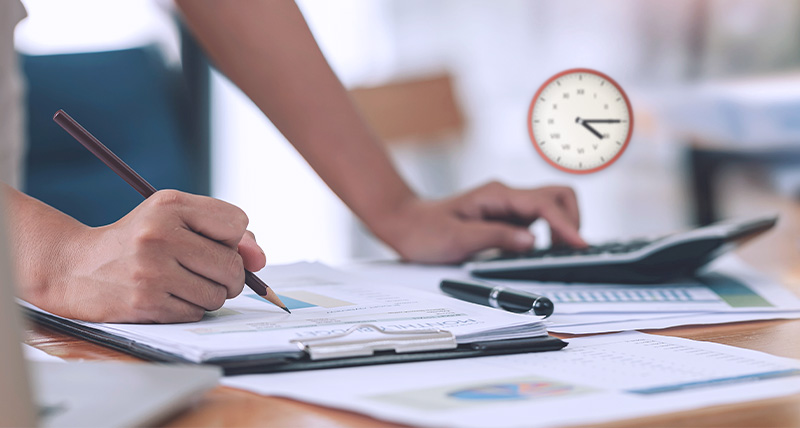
4:15
